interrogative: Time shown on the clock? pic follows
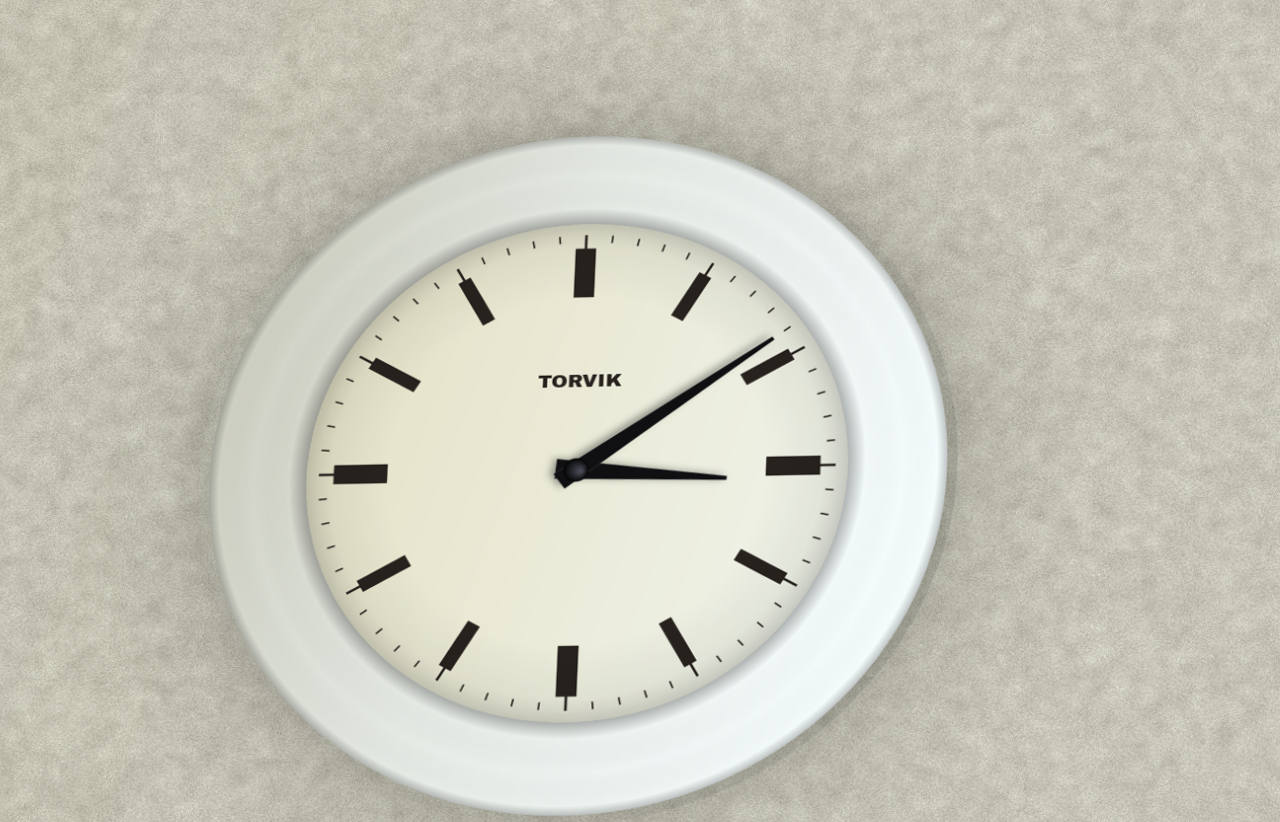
3:09
